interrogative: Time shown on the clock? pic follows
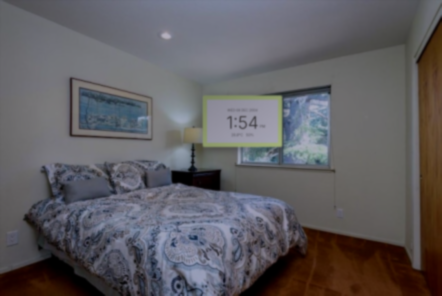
1:54
